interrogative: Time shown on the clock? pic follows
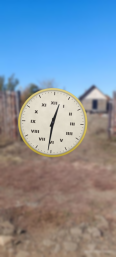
12:31
